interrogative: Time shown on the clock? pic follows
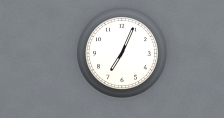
7:04
